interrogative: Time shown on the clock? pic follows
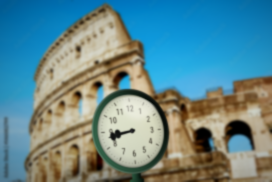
8:43
